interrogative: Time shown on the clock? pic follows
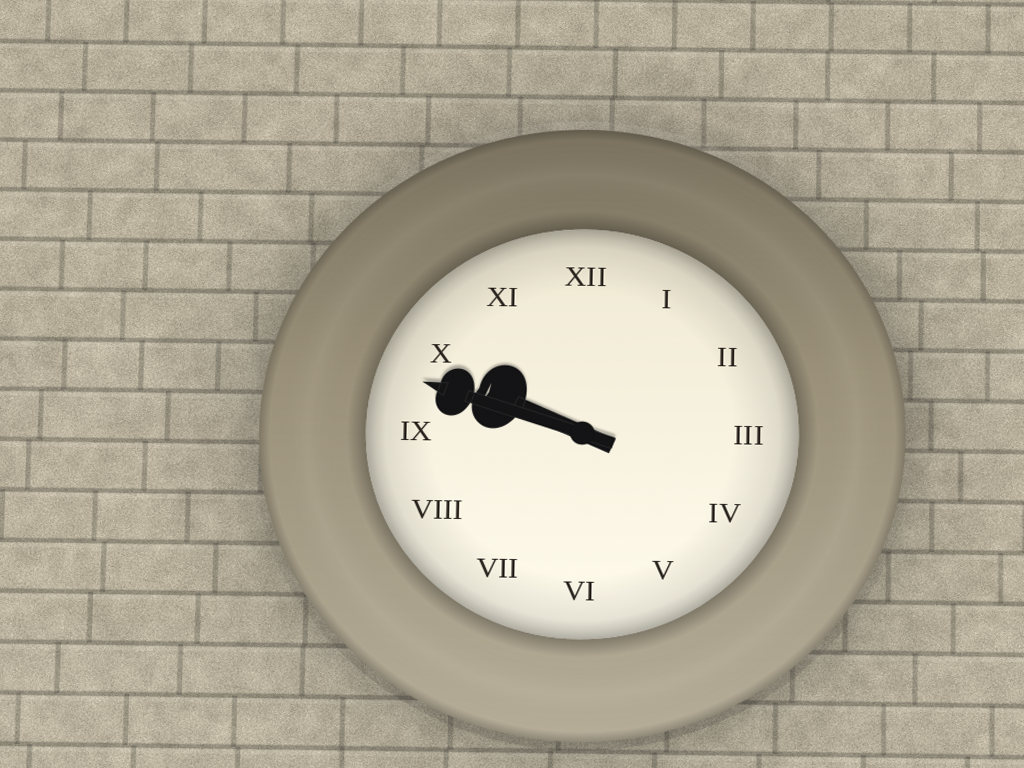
9:48
